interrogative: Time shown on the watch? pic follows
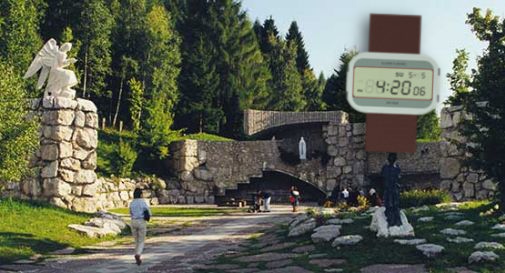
4:20
